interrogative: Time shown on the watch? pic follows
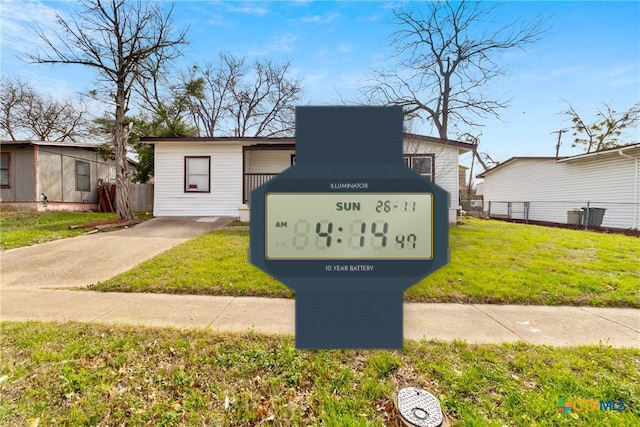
4:14:47
